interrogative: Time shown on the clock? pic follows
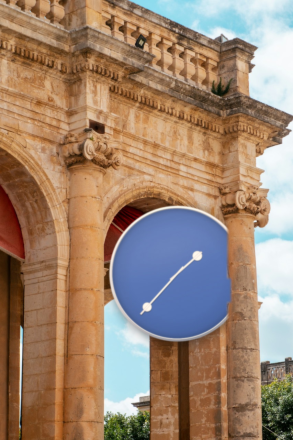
1:37
